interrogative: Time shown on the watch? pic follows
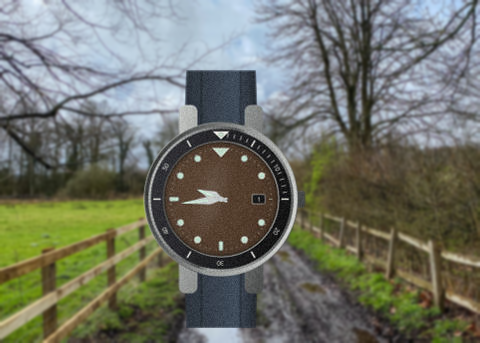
9:44
